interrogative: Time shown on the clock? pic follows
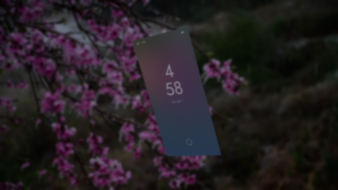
4:58
